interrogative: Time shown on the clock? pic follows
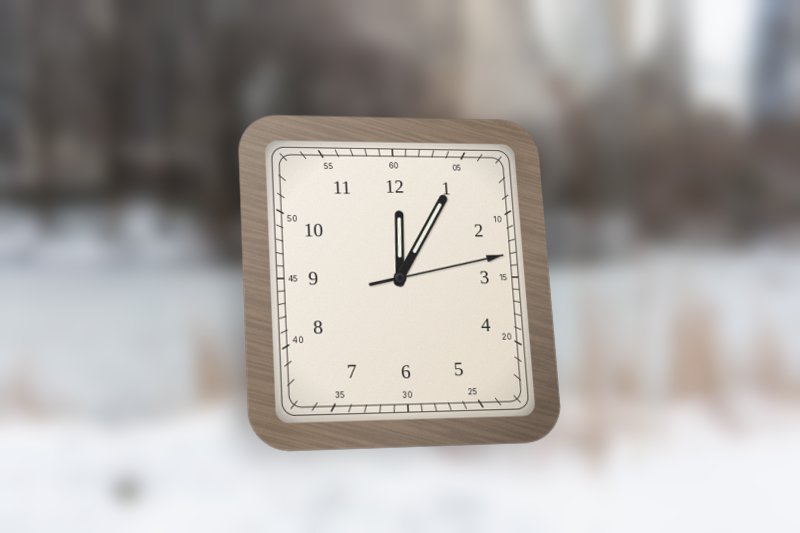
12:05:13
